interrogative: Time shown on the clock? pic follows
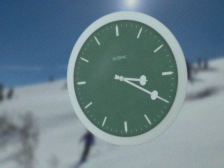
3:20
